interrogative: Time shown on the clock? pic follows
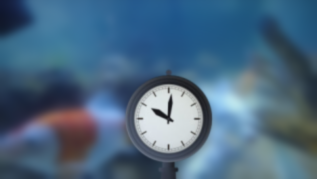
10:01
